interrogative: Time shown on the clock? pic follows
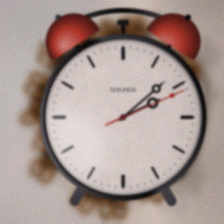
2:08:11
